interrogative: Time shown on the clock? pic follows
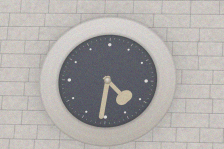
4:31
